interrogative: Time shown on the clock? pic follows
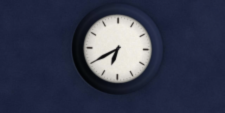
6:40
